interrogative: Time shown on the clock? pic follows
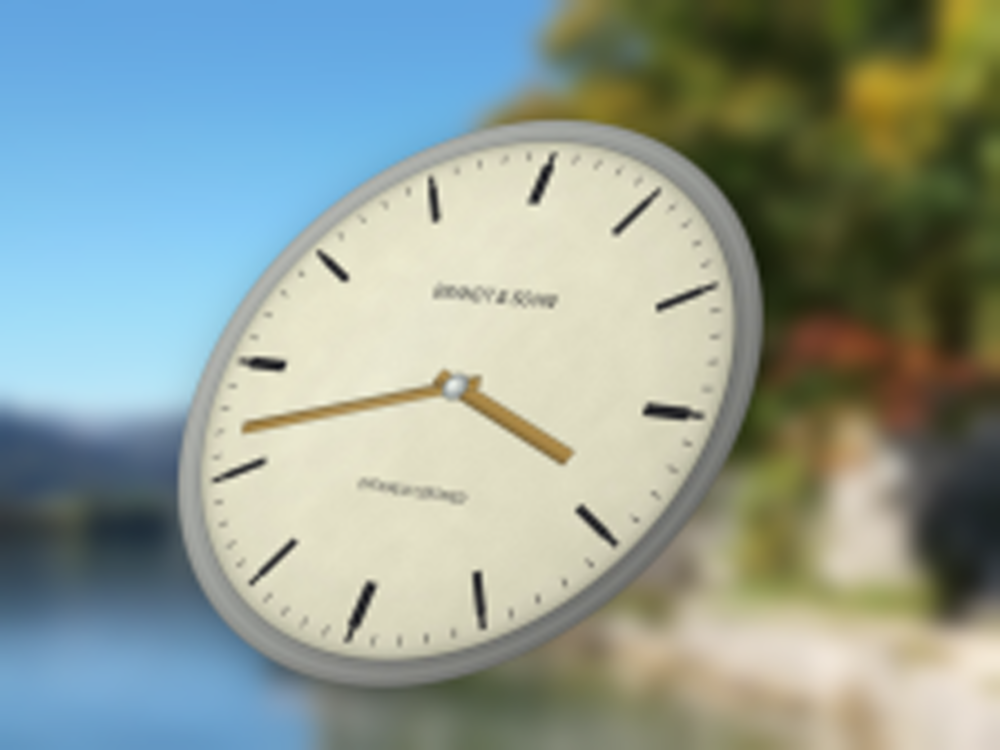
3:42
